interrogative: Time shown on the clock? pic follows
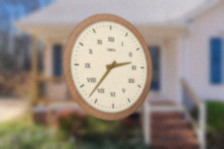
2:37
